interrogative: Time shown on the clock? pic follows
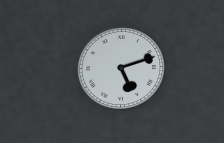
5:12
